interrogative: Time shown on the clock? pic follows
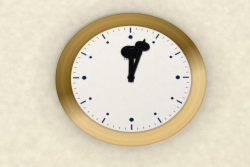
12:03
